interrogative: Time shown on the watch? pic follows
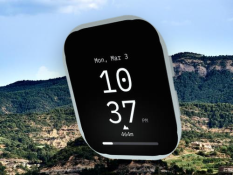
10:37
